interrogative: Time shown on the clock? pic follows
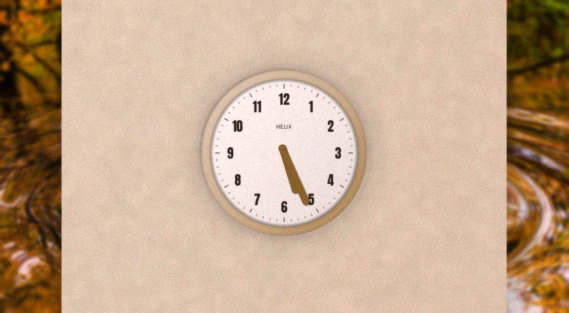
5:26
